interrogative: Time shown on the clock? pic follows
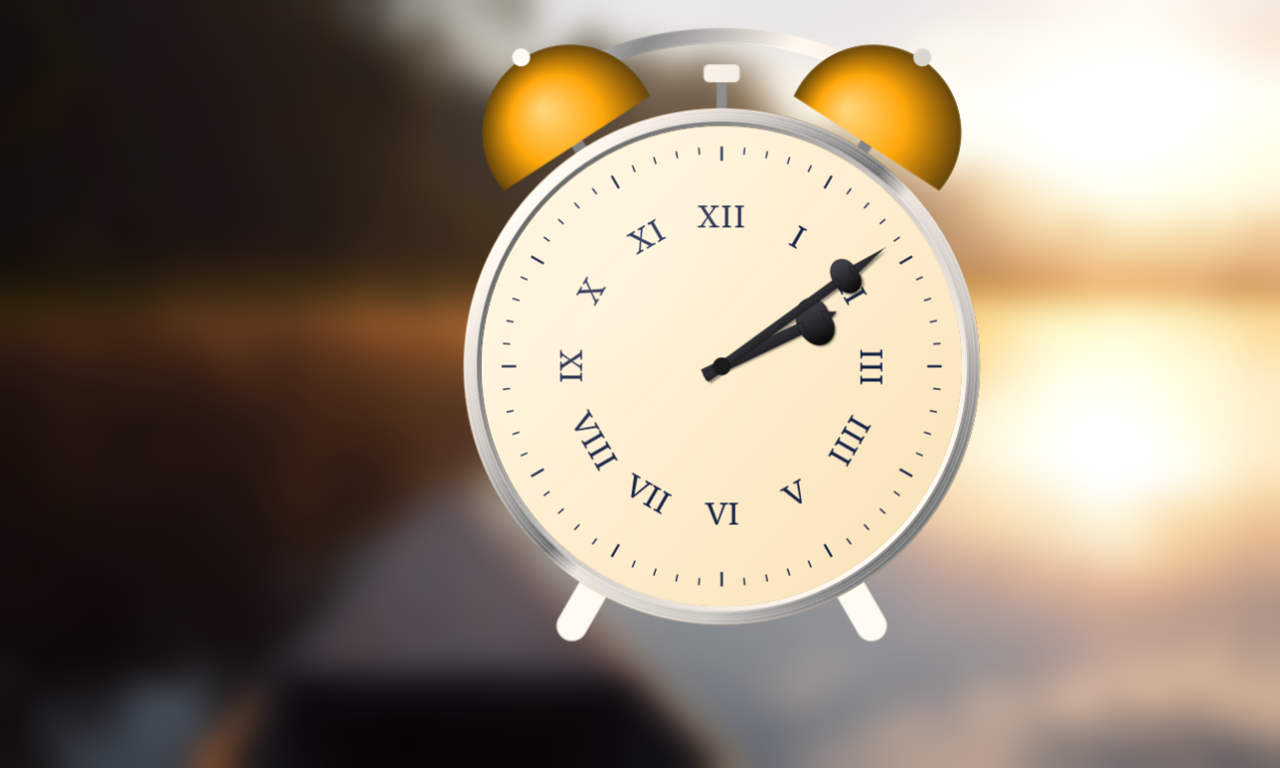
2:09
